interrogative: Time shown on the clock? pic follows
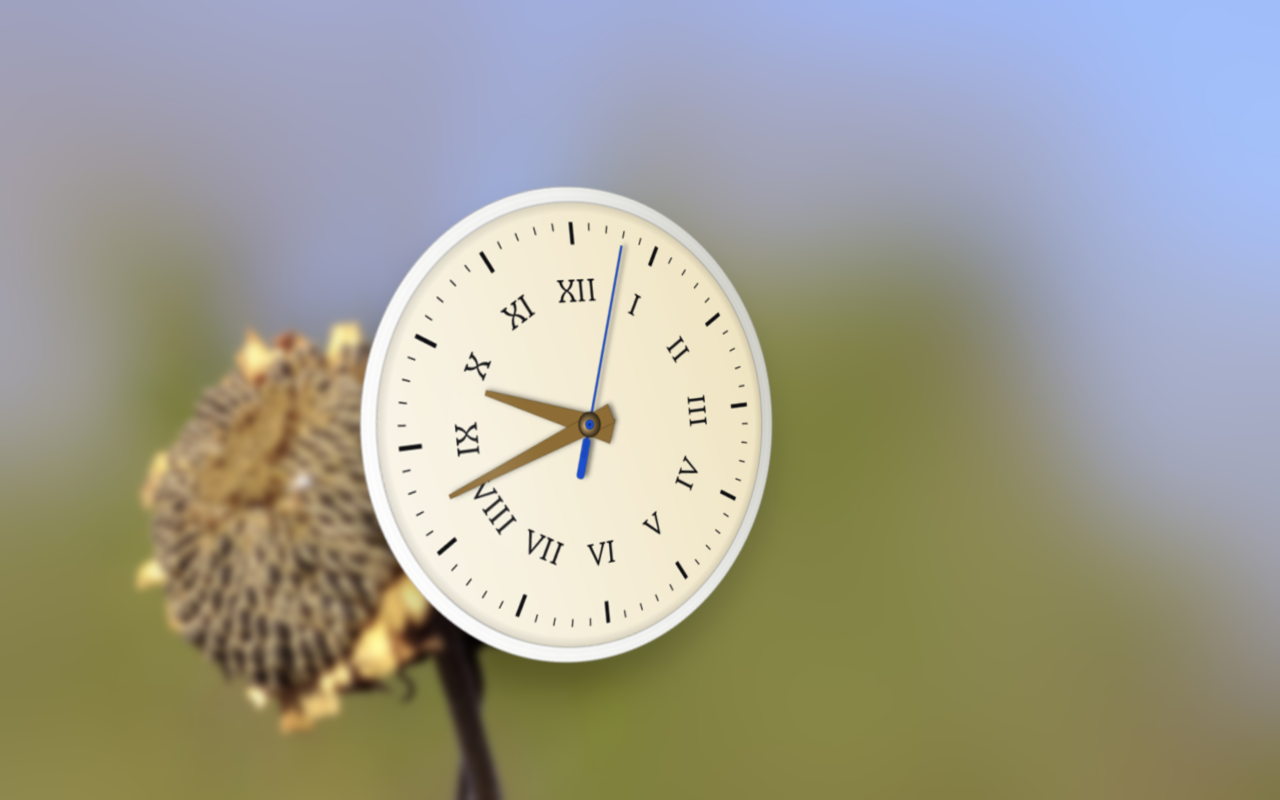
9:42:03
